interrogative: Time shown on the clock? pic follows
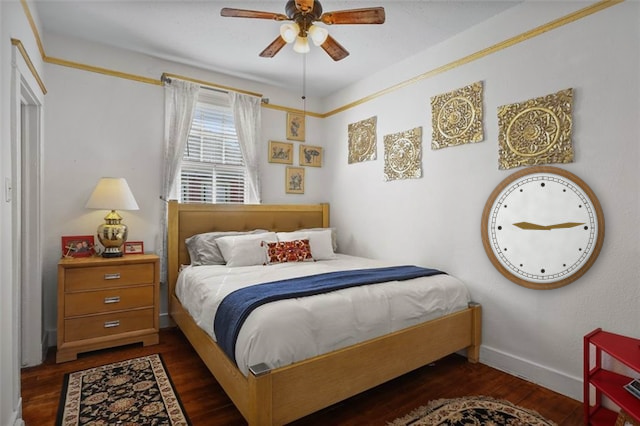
9:14
